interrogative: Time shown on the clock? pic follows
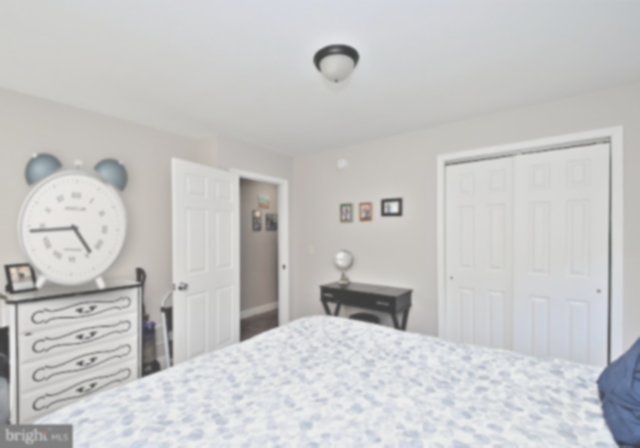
4:44
